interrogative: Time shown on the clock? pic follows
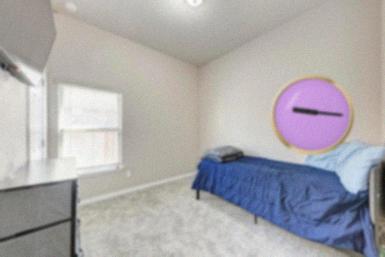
9:16
